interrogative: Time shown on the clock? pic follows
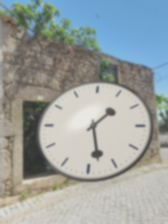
1:28
